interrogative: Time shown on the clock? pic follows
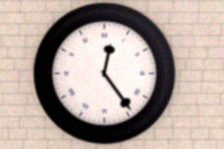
12:24
